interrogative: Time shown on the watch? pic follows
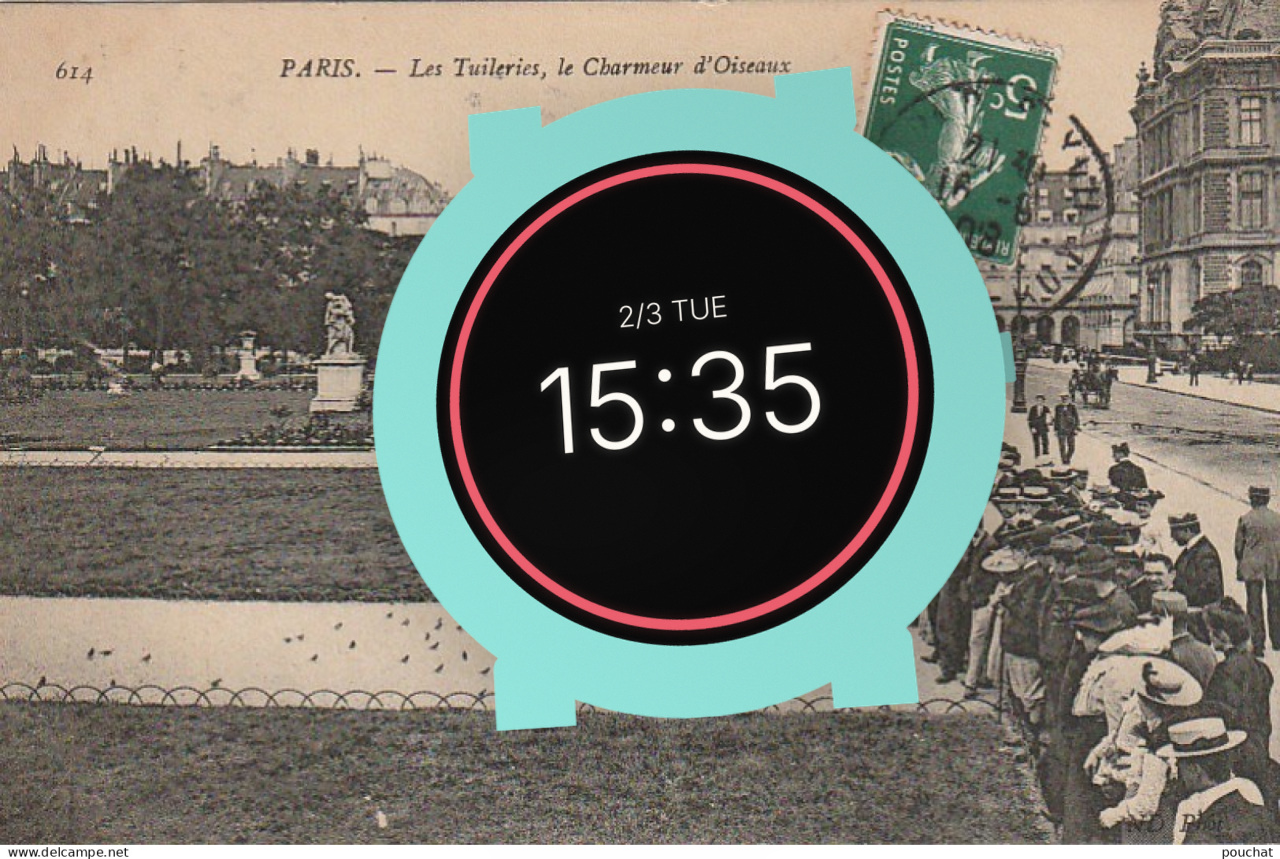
15:35
